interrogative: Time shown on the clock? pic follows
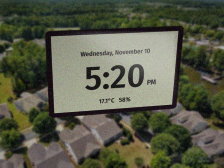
5:20
